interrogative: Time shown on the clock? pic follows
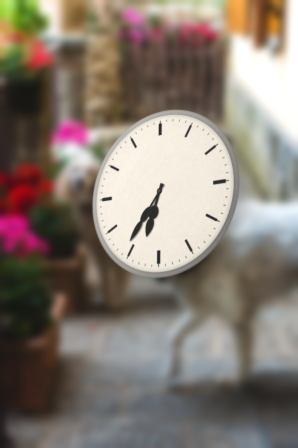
6:36
